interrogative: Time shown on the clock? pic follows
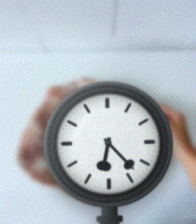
6:23
